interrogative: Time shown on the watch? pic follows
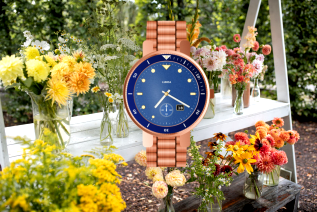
7:20
